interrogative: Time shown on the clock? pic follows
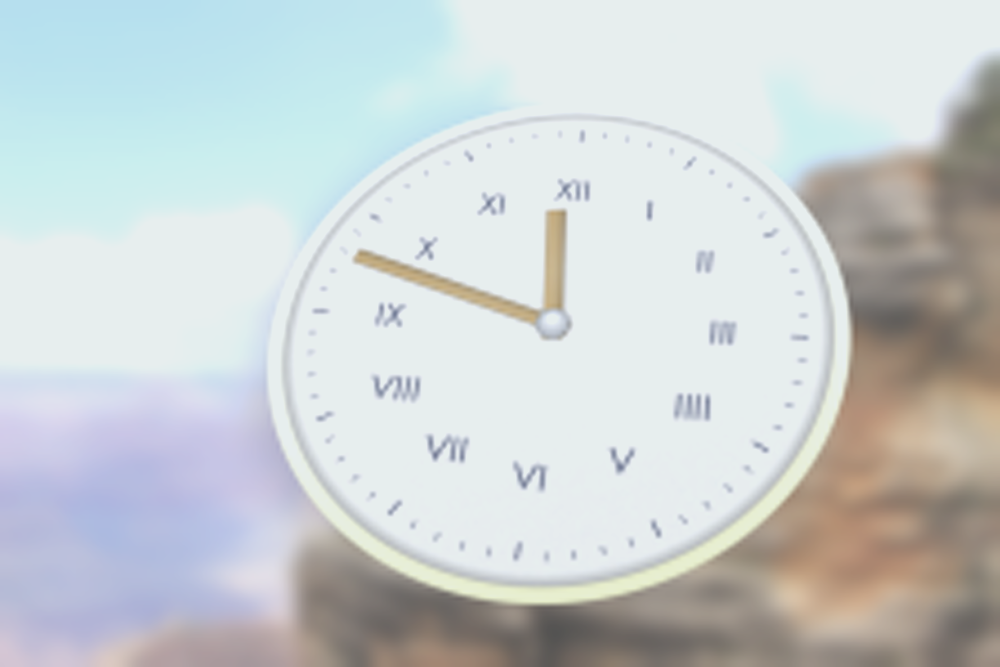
11:48
